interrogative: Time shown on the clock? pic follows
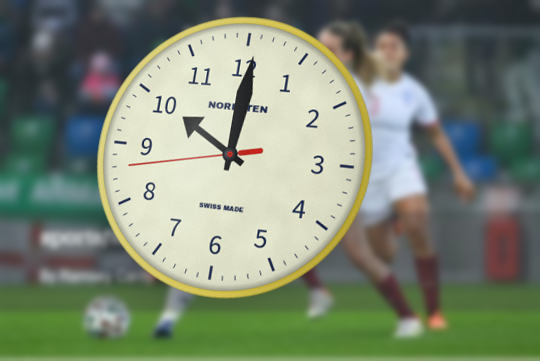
10:00:43
